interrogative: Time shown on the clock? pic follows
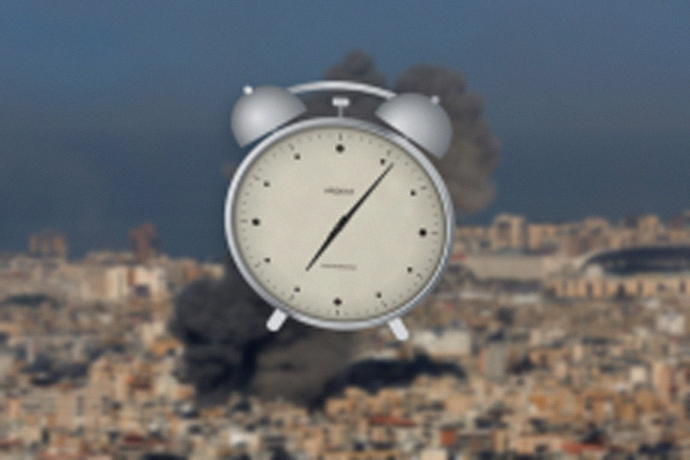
7:06
